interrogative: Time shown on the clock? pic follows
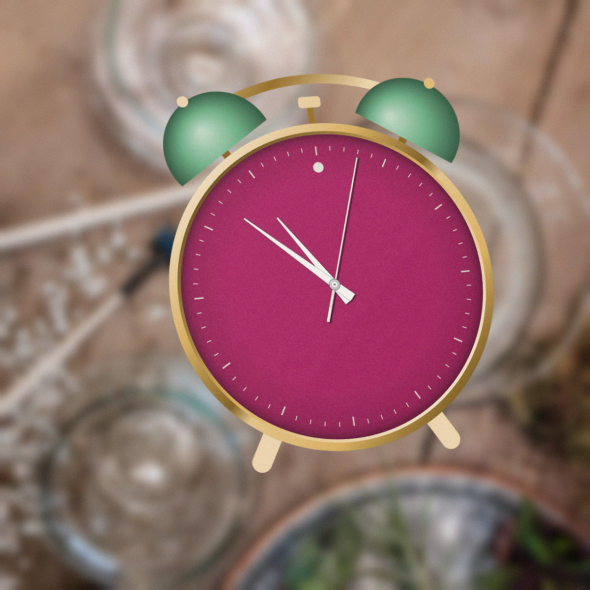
10:52:03
